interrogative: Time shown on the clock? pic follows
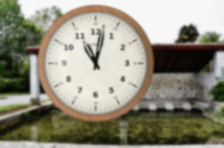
11:02
